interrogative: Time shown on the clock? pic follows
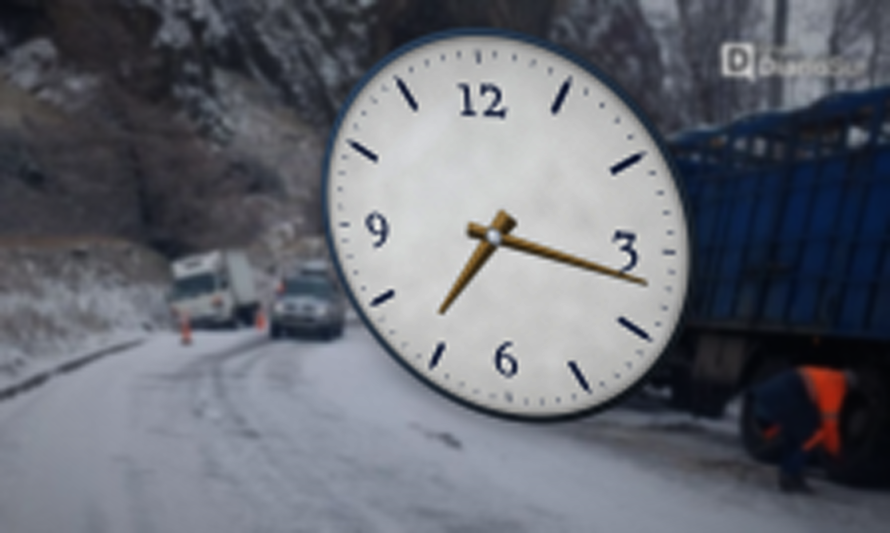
7:17
